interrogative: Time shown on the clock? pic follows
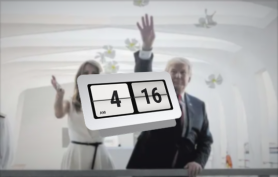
4:16
